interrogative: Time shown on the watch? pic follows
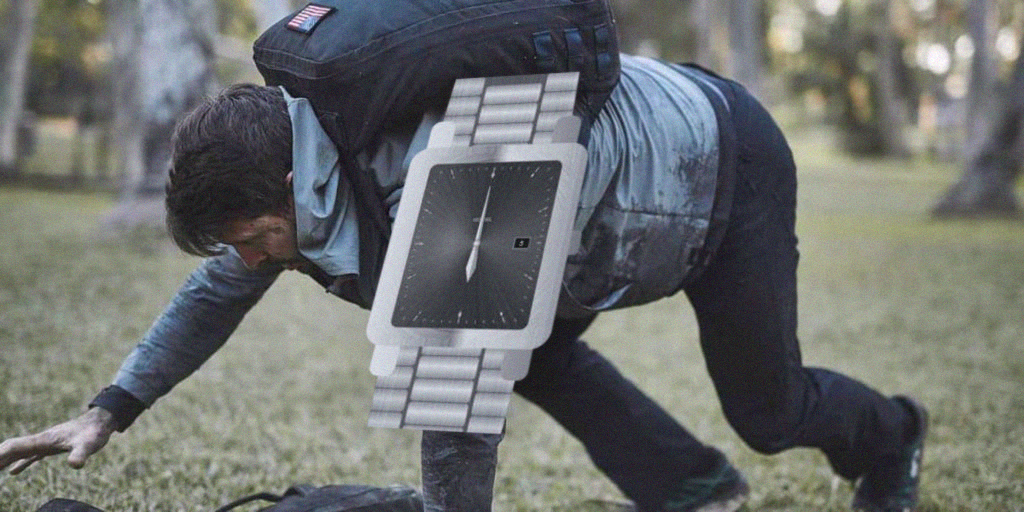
6:00
